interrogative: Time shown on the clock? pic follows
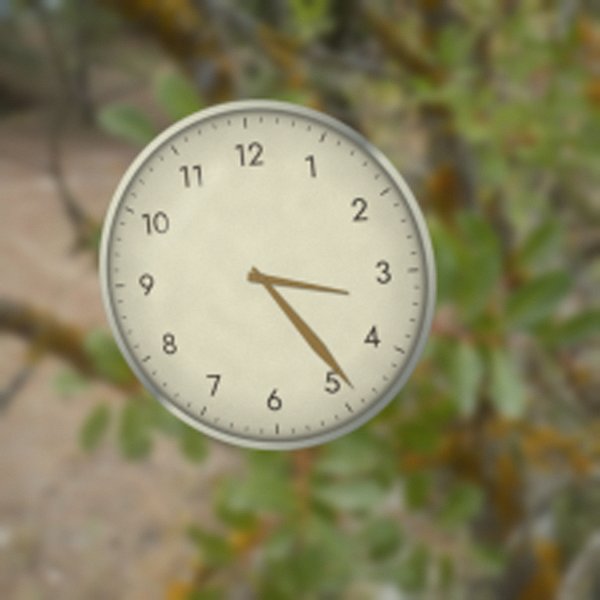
3:24
